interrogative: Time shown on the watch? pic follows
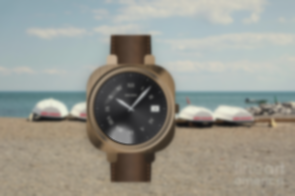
10:07
